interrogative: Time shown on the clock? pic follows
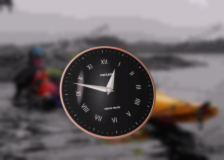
12:48
